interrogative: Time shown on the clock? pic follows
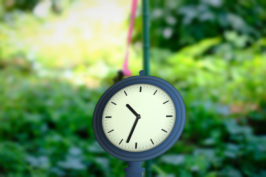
10:33
